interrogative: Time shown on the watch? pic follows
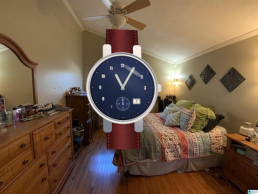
11:05
